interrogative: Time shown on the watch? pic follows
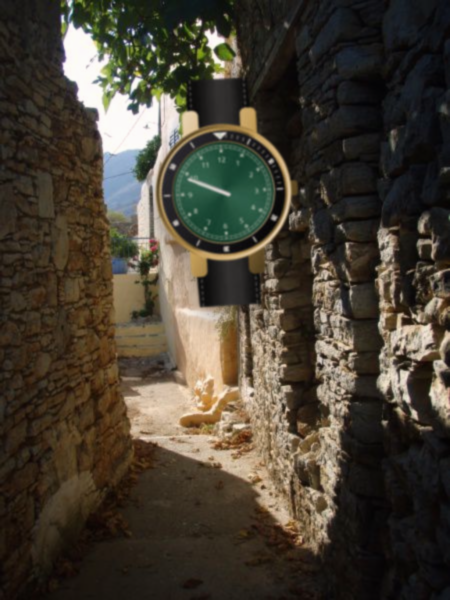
9:49
